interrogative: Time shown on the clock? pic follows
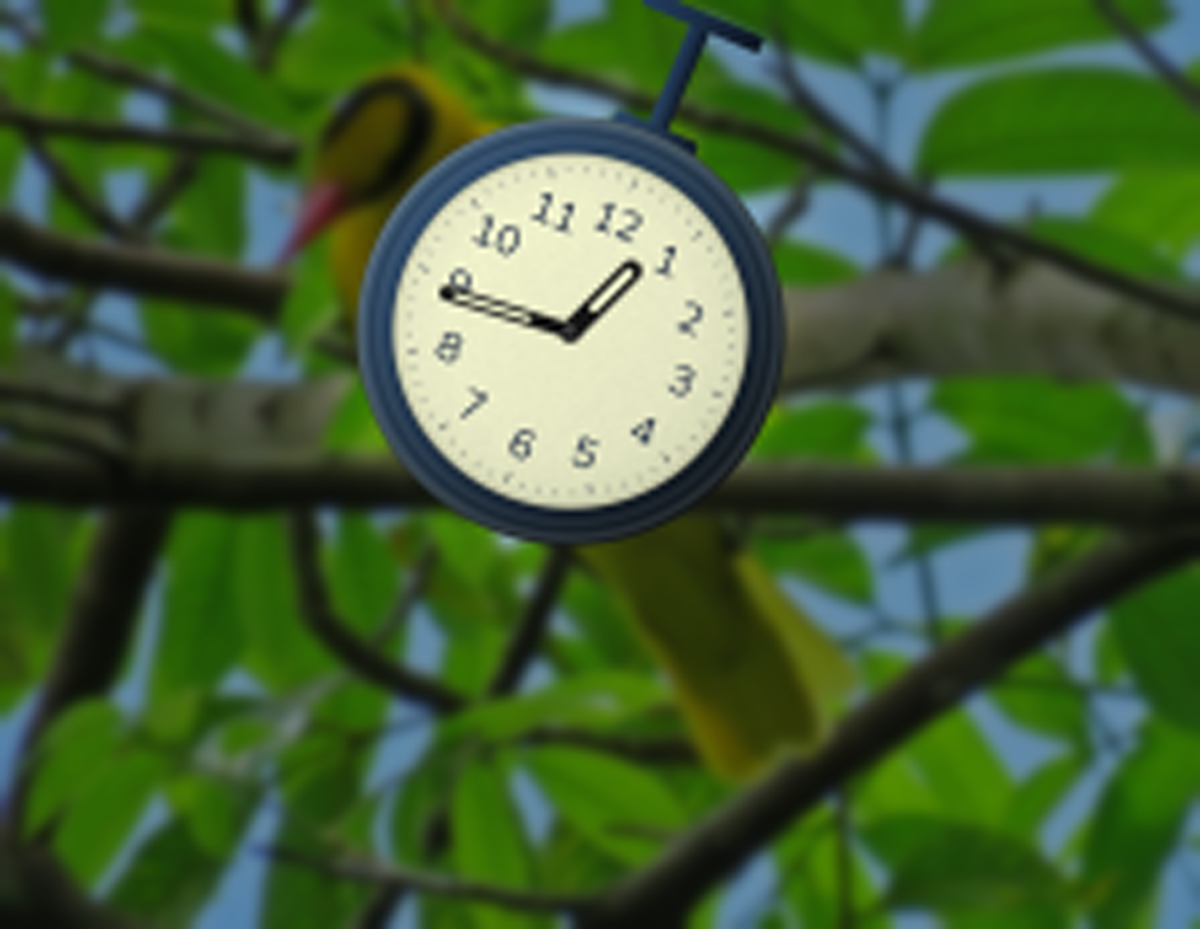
12:44
